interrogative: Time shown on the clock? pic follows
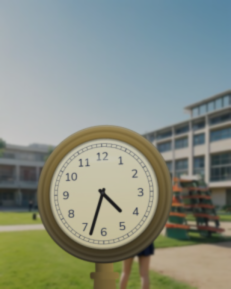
4:33
